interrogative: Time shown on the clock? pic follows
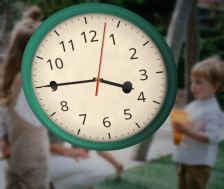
3:45:03
